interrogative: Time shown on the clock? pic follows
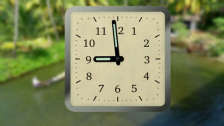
8:59
